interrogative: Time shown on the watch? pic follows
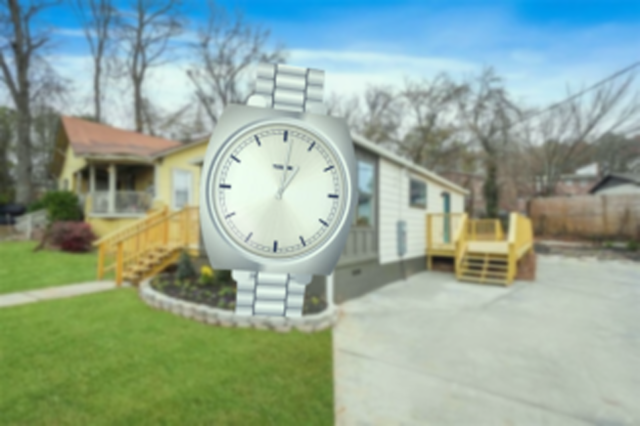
1:01
